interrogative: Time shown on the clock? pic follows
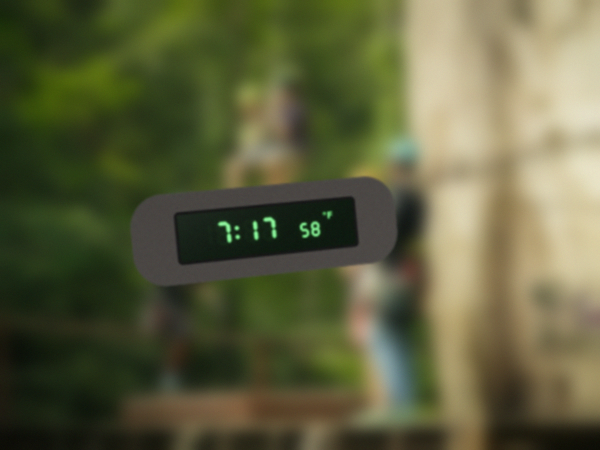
7:17
